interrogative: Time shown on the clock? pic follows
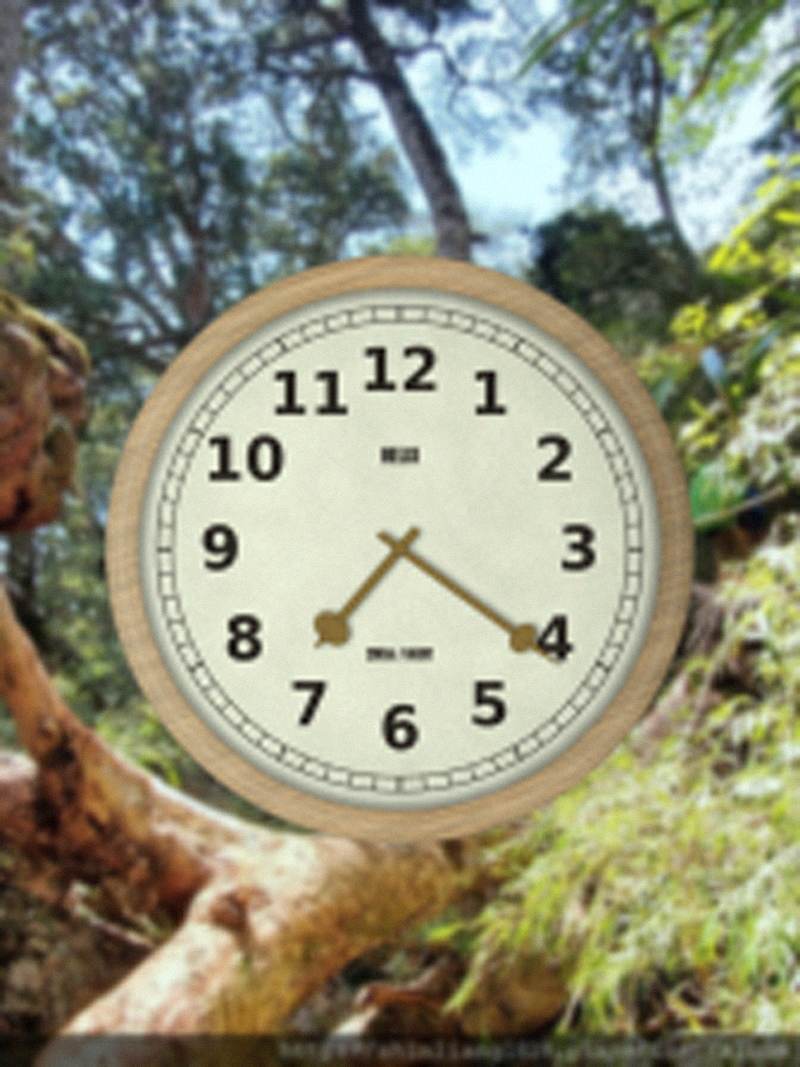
7:21
